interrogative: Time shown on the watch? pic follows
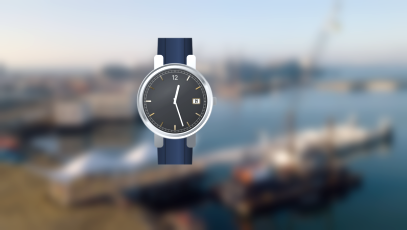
12:27
